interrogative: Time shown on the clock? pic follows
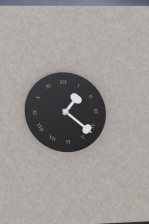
1:22
